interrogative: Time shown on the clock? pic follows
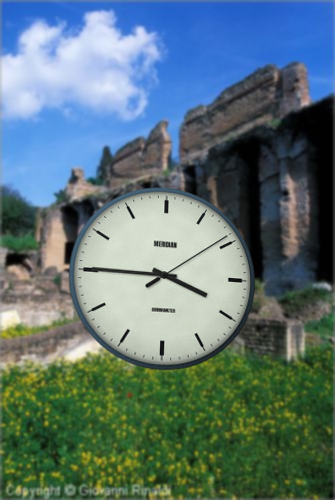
3:45:09
